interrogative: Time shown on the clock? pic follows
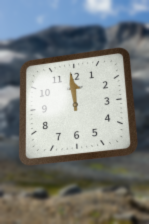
11:59
